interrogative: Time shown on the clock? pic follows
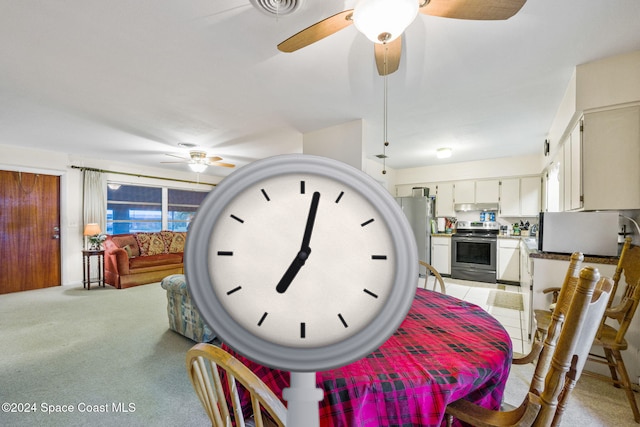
7:02
